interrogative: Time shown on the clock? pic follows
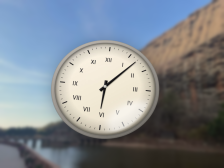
6:07
